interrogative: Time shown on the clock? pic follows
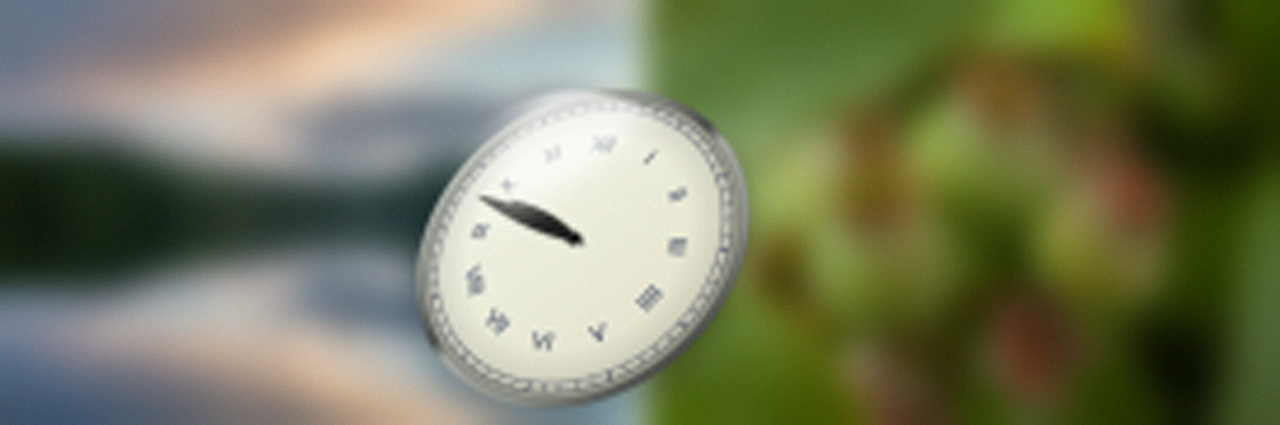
9:48
